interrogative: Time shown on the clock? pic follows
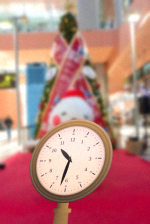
10:32
